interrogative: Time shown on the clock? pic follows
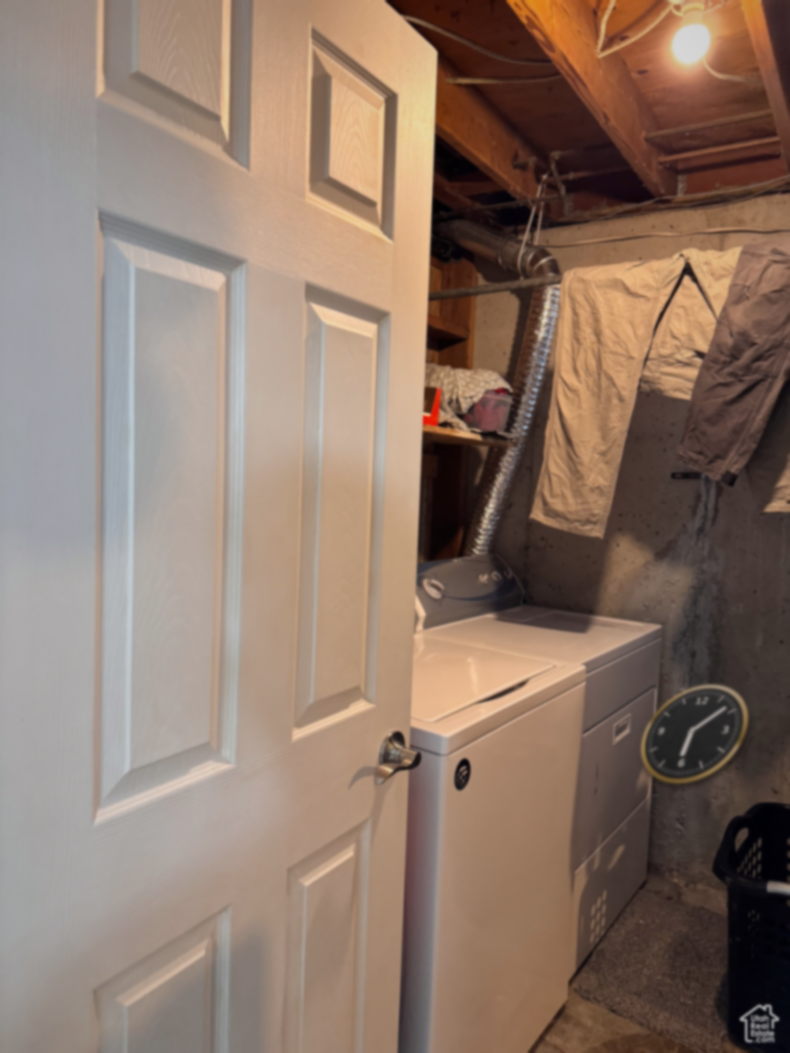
6:08
